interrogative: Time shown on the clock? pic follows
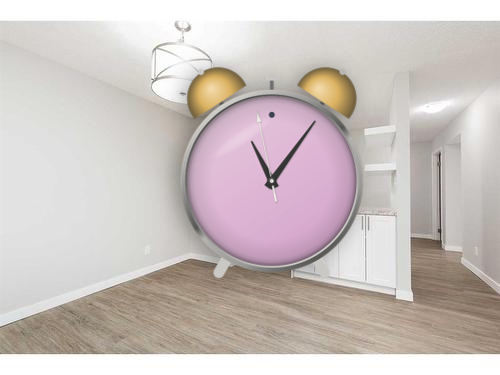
11:05:58
